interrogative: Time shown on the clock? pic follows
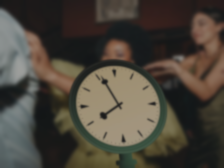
7:56
